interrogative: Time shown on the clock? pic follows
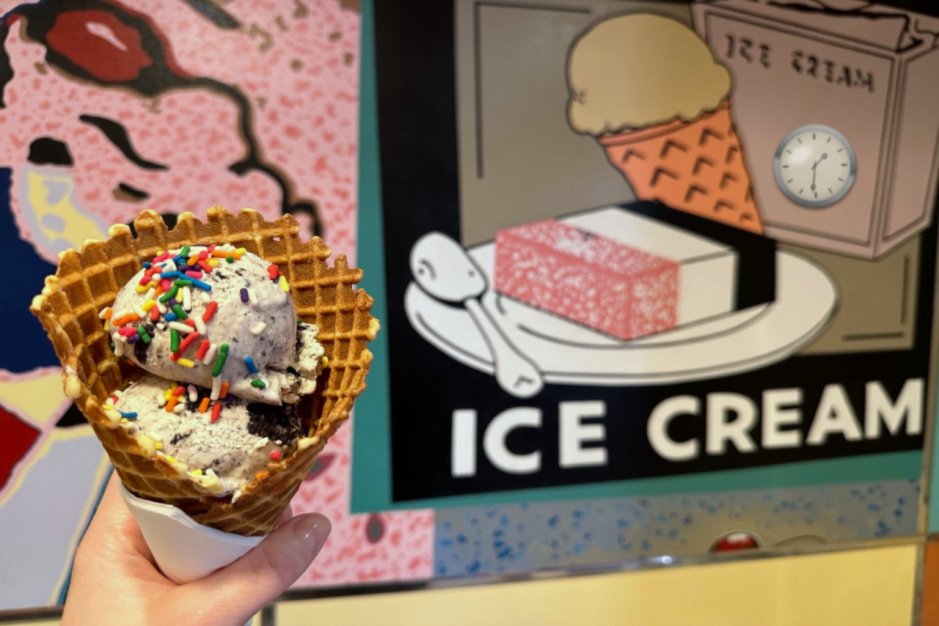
1:31
